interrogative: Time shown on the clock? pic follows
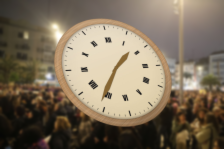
1:36
